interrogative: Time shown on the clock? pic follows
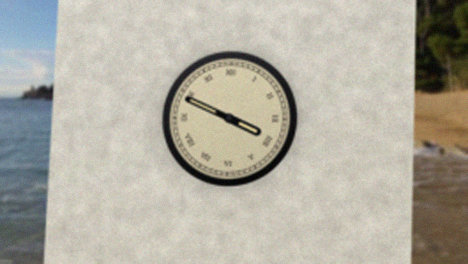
3:49
